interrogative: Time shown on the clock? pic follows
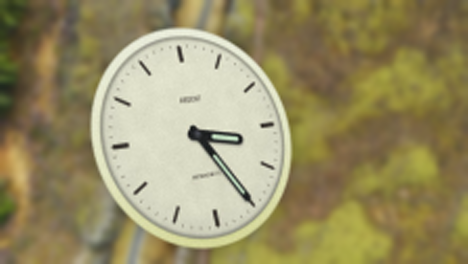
3:25
